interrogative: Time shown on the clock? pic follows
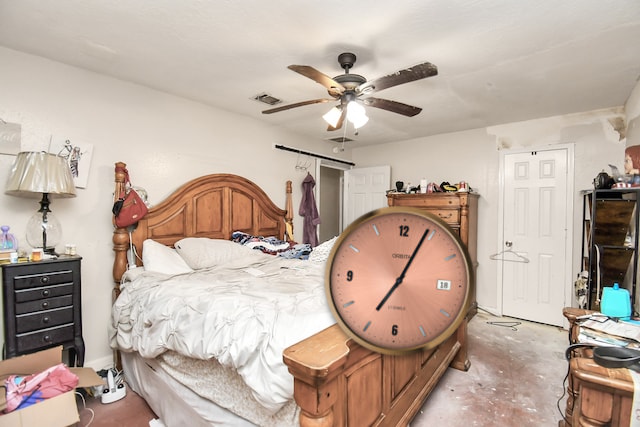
7:04
